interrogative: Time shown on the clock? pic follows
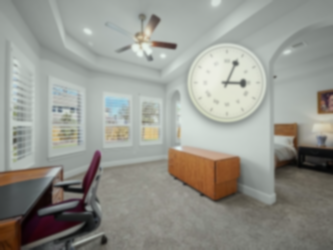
3:04
